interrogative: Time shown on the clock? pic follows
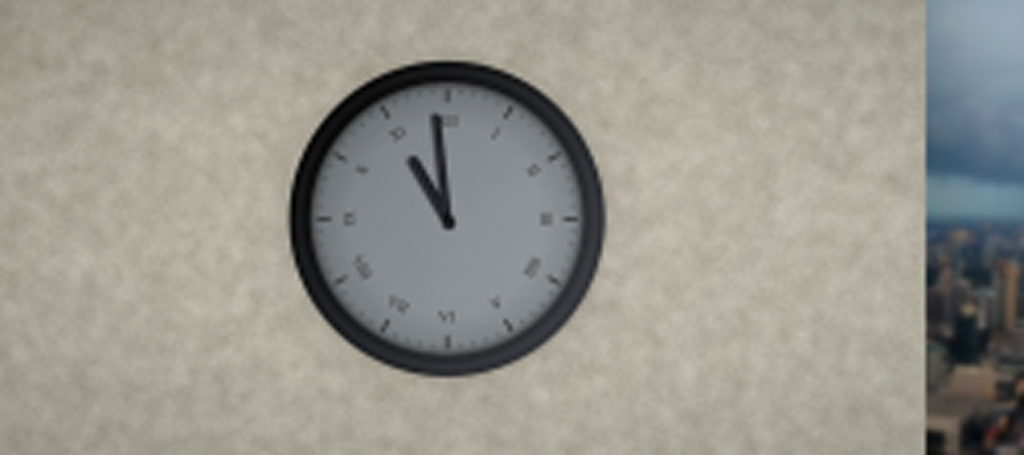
10:59
